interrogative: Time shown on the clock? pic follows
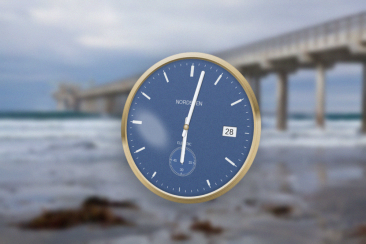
6:02
